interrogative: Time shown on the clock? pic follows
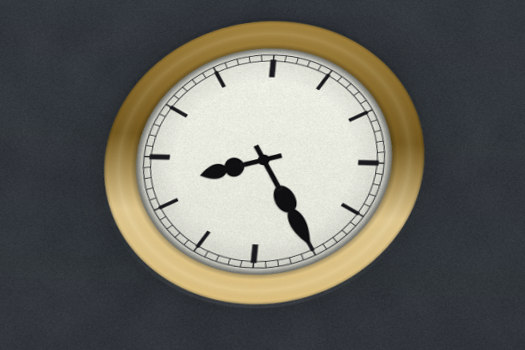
8:25
